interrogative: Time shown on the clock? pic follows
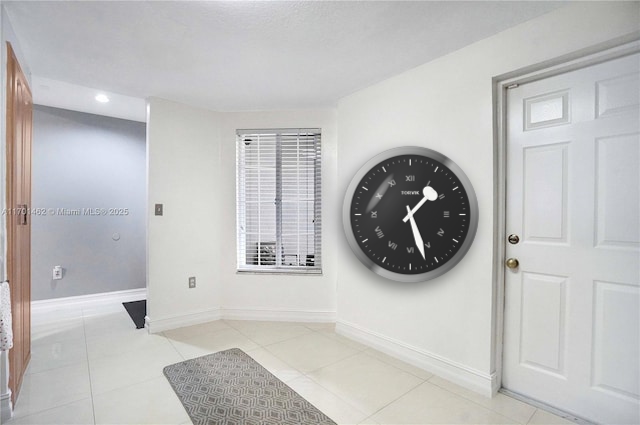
1:27
